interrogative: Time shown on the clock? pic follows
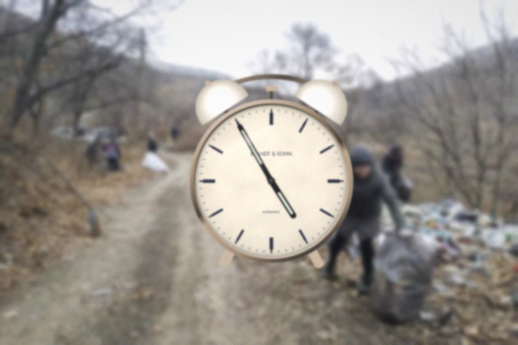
4:55
